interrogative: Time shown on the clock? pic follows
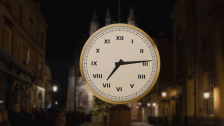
7:14
